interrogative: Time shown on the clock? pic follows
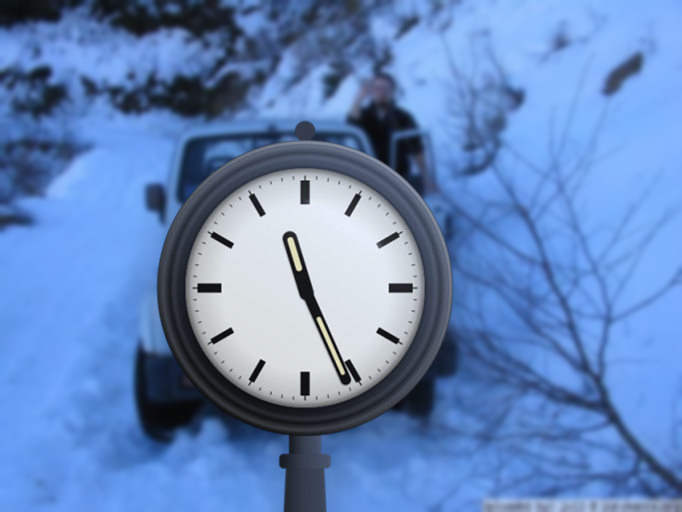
11:26
